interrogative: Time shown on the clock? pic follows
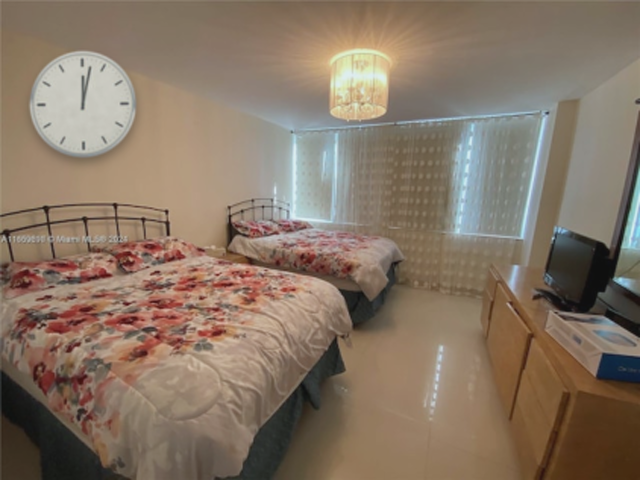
12:02
